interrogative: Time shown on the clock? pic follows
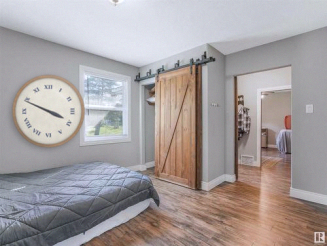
3:49
